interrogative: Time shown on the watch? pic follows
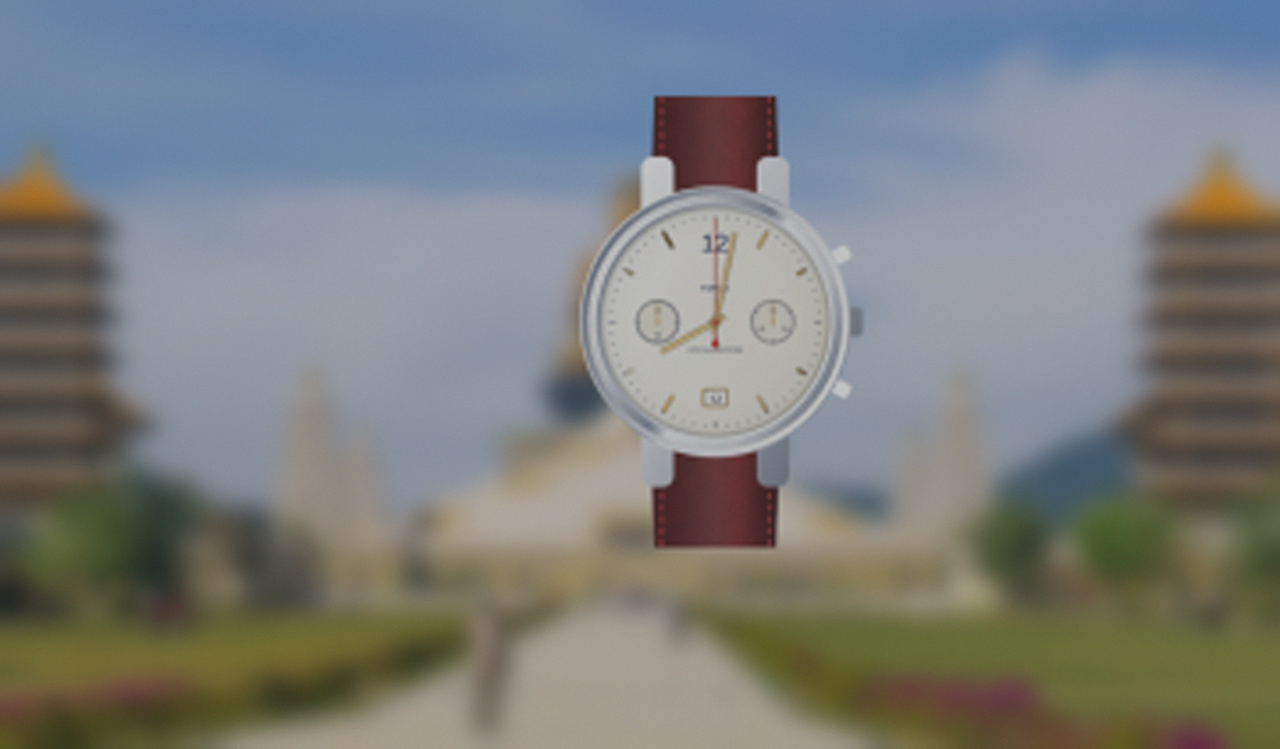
8:02
